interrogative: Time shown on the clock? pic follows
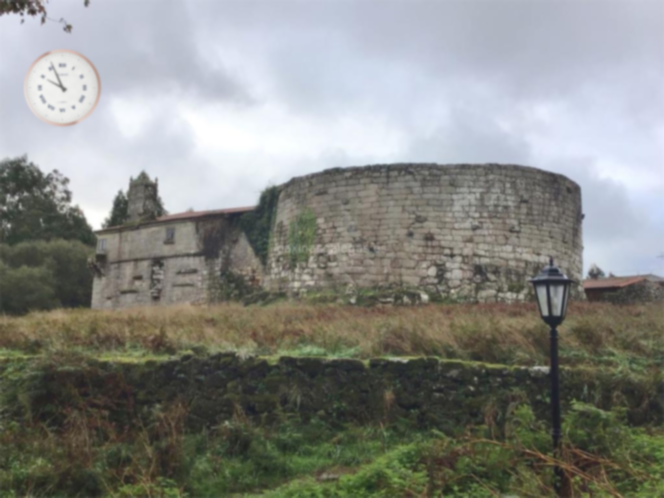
9:56
